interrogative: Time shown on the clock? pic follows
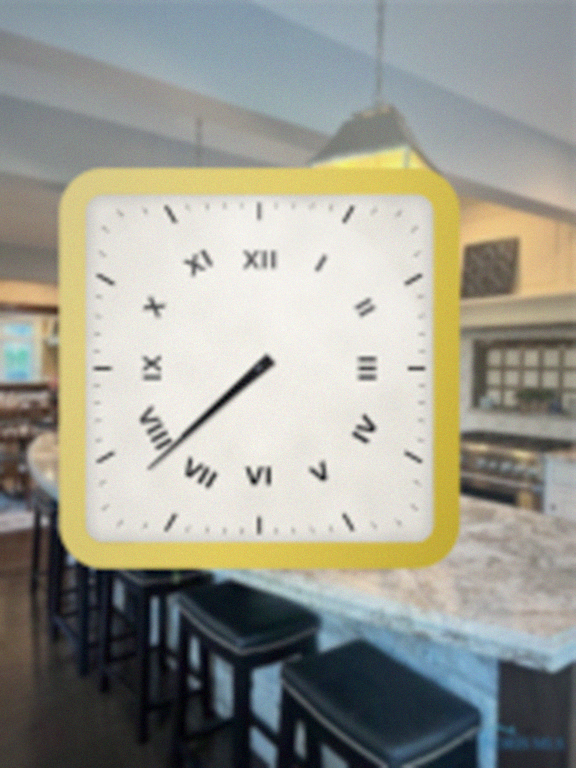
7:38
